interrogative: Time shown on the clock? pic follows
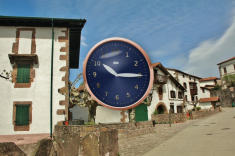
10:15
